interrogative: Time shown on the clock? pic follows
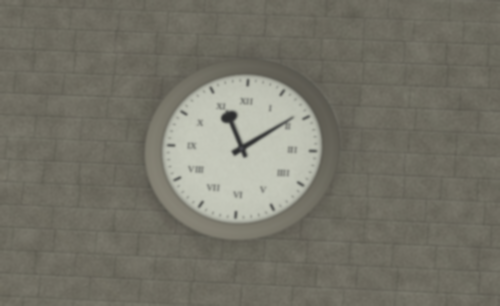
11:09
